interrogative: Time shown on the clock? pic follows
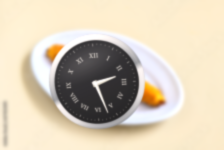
2:27
